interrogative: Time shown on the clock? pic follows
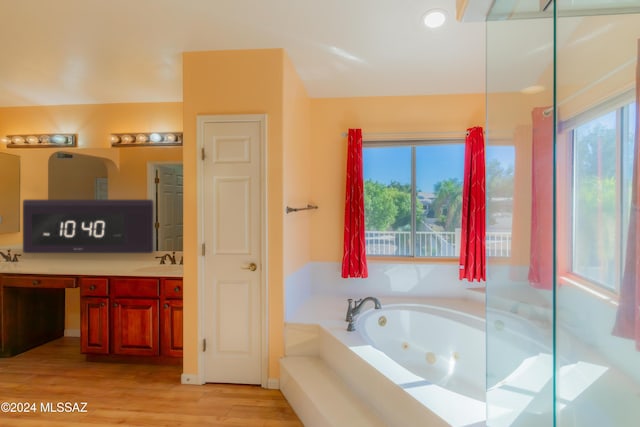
10:40
